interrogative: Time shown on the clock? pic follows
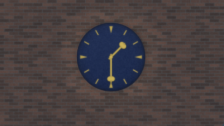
1:30
